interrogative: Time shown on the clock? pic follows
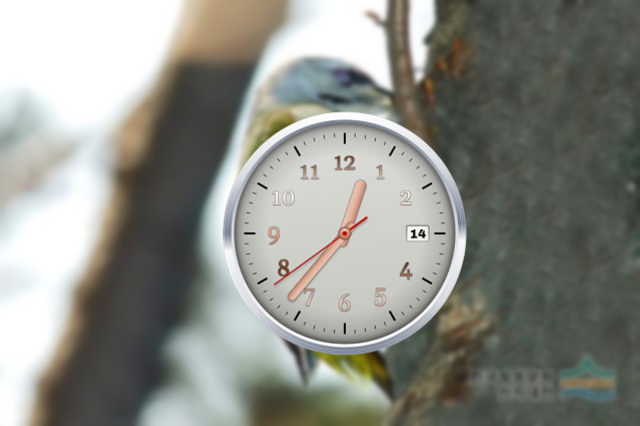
12:36:39
